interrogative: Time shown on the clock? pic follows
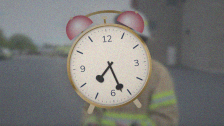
7:27
